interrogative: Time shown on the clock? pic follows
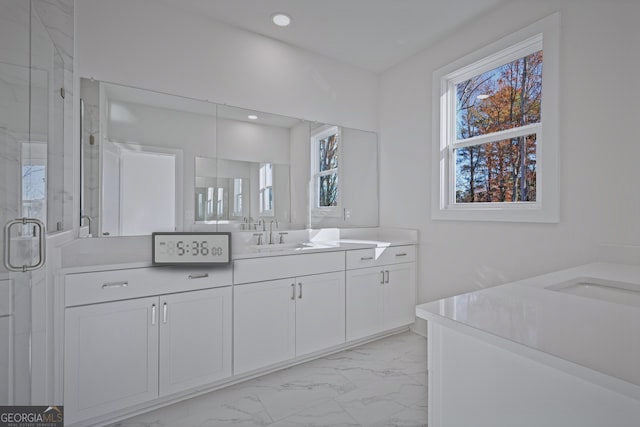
5:36:00
